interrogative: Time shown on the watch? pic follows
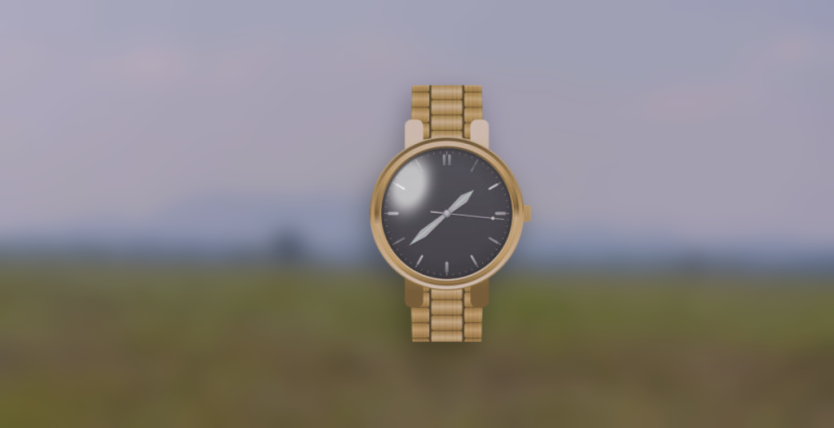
1:38:16
